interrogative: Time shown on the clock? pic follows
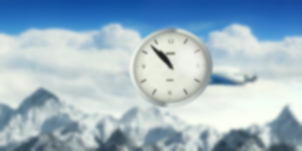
10:53
